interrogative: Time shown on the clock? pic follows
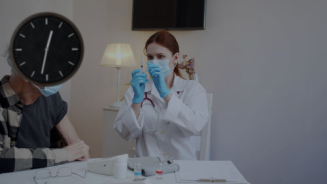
12:32
